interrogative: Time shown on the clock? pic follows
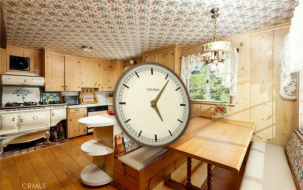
5:06
